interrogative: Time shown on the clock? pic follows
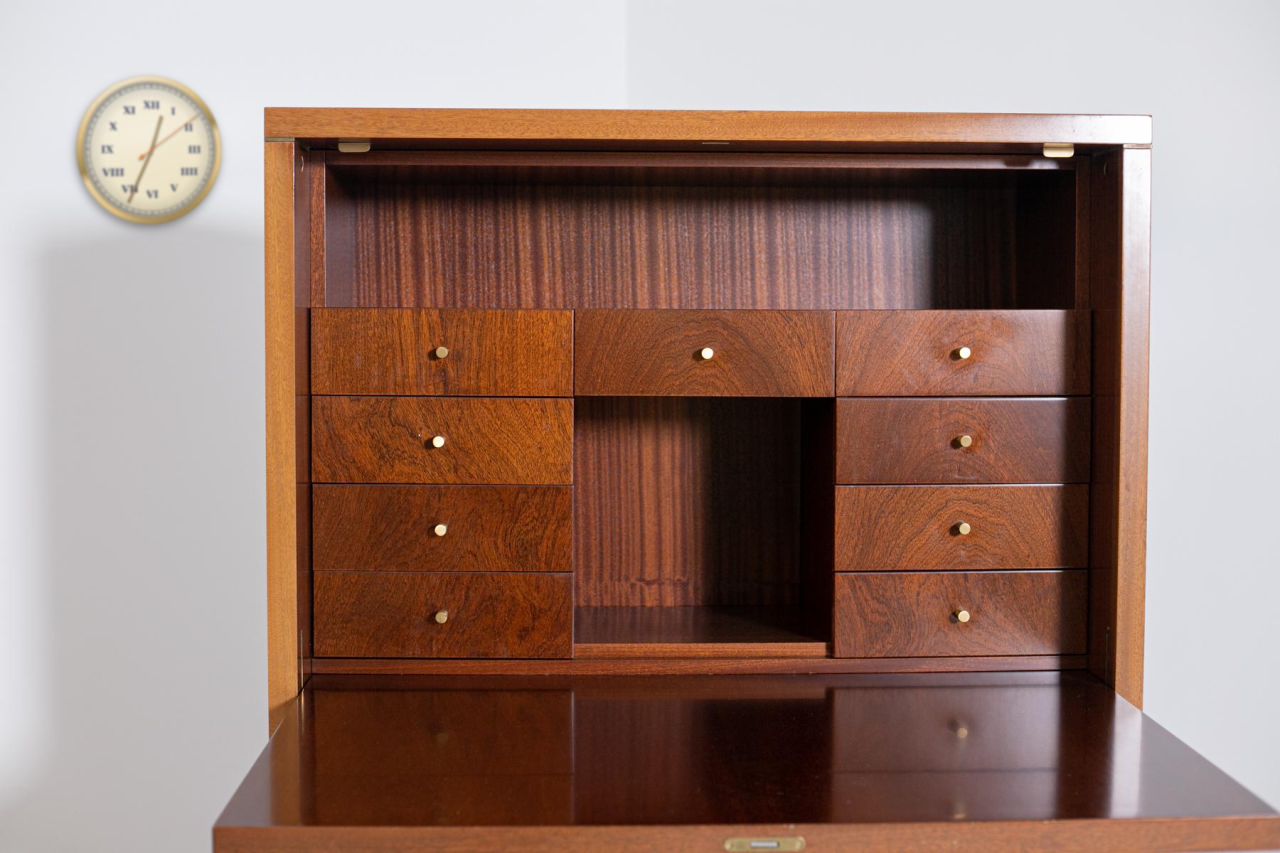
12:34:09
